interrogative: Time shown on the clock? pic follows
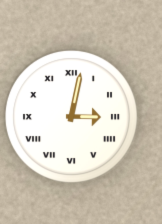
3:02
